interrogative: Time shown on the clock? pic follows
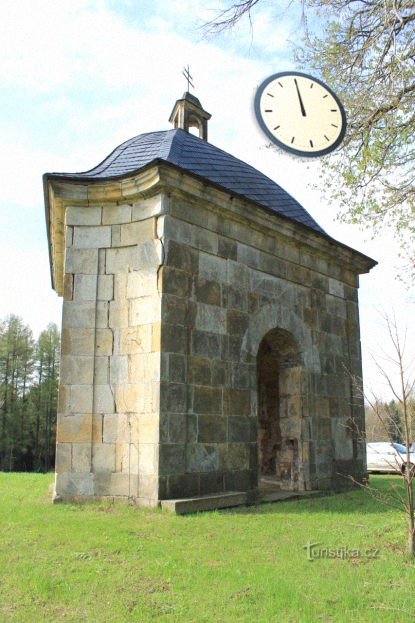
12:00
